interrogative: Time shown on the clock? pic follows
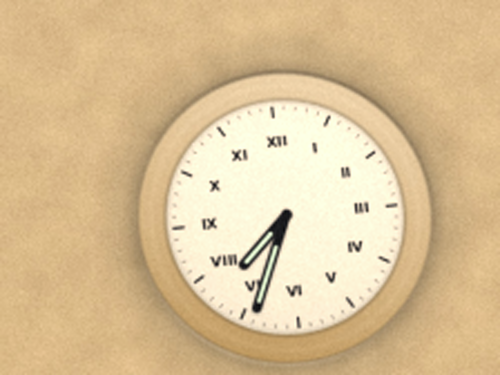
7:34
